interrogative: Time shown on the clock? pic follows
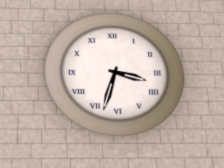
3:33
